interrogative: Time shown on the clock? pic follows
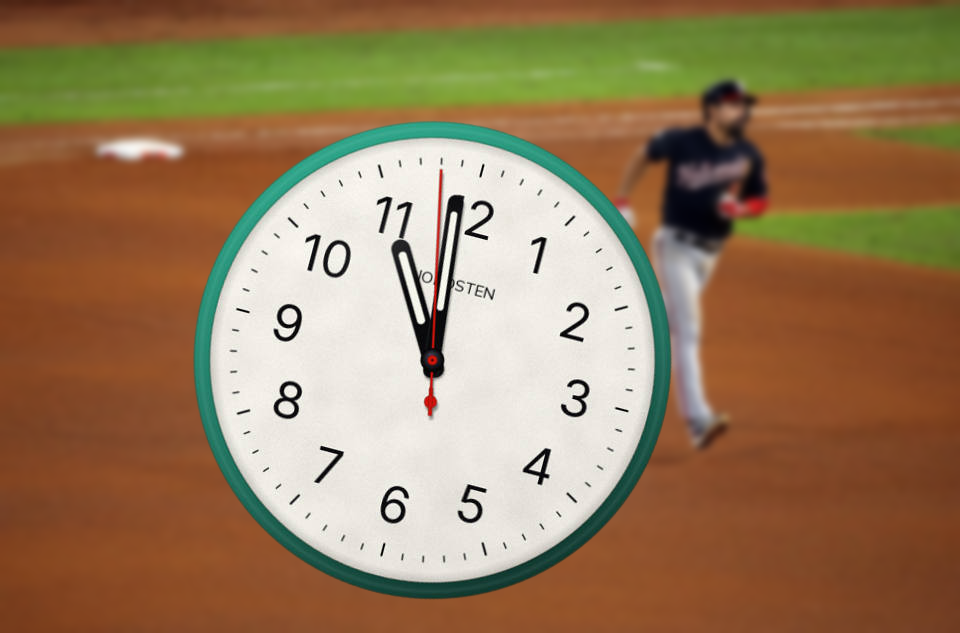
10:58:58
